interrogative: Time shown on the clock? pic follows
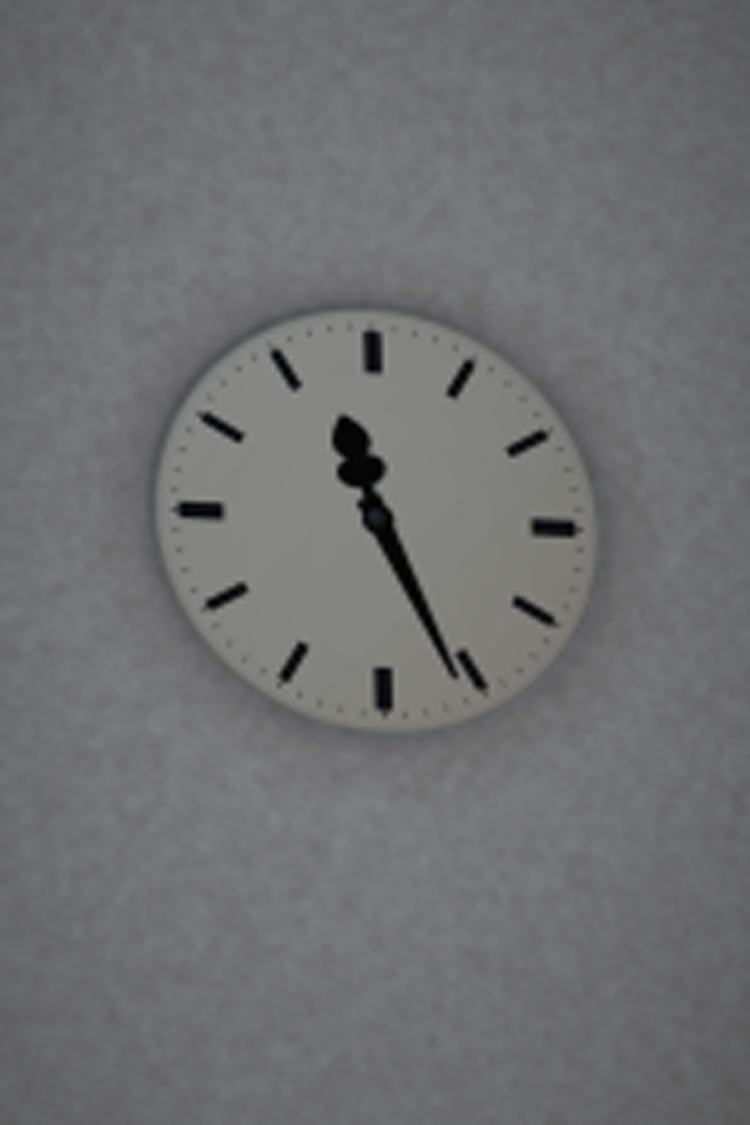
11:26
